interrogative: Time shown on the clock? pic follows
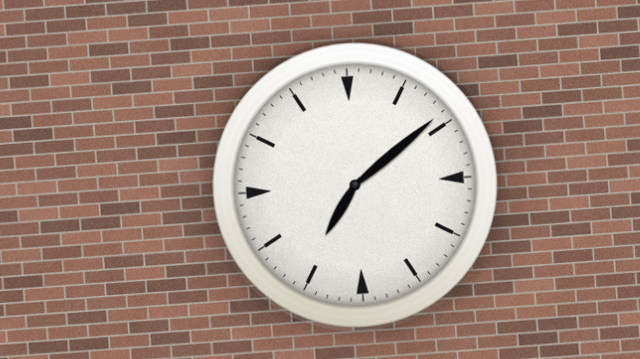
7:09
